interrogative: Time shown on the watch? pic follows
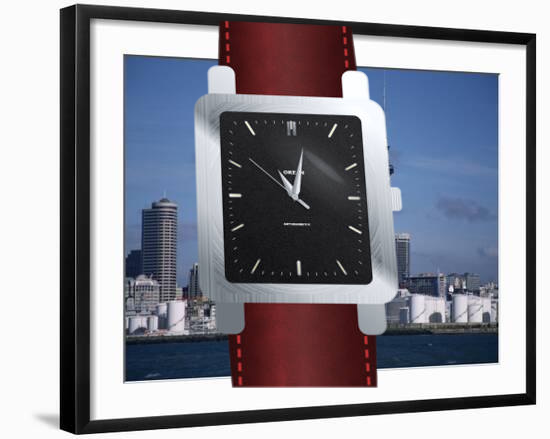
11:01:52
